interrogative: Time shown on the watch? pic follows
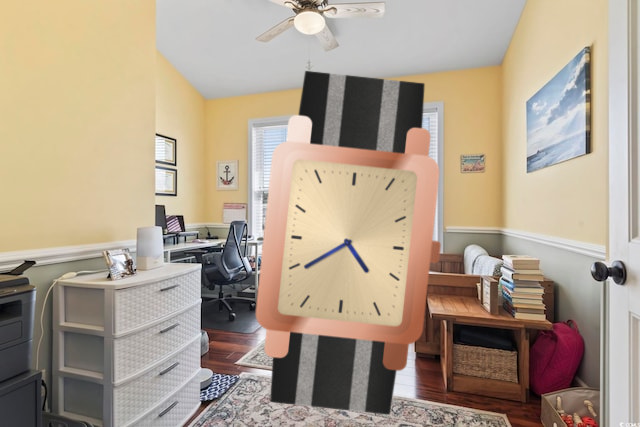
4:39
